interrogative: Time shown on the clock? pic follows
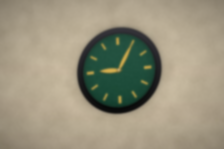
9:05
